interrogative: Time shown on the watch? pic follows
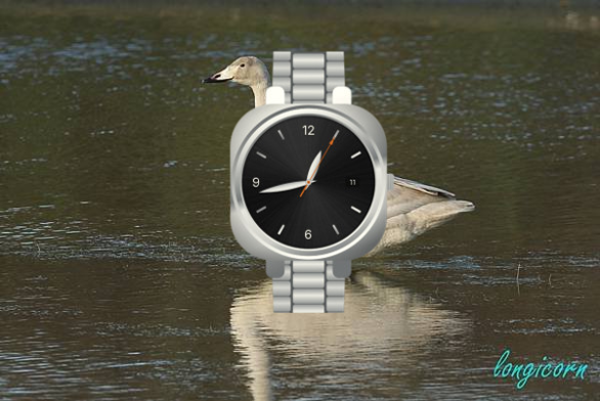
12:43:05
